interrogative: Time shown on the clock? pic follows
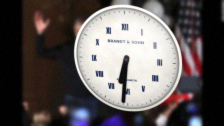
6:31
